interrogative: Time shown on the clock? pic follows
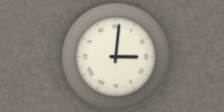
3:01
